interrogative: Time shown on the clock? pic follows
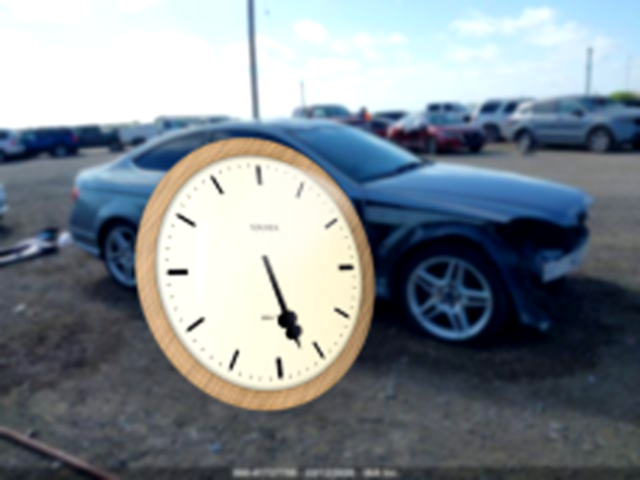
5:27
